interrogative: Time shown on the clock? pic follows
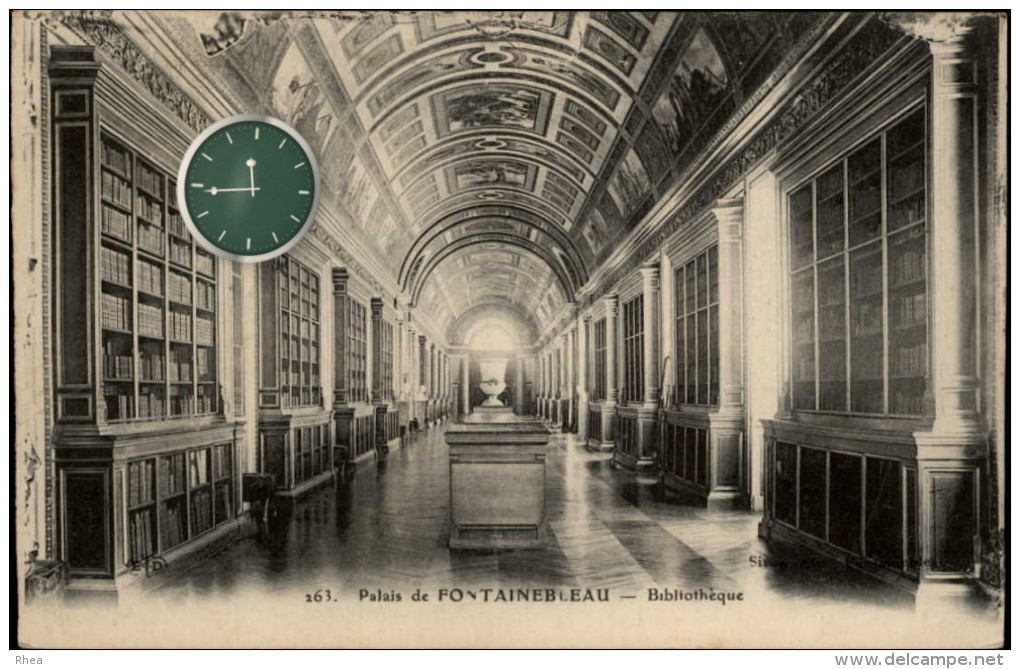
11:44
